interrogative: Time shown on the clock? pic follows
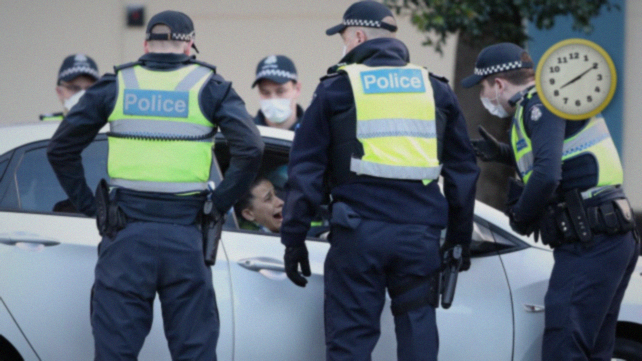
8:10
